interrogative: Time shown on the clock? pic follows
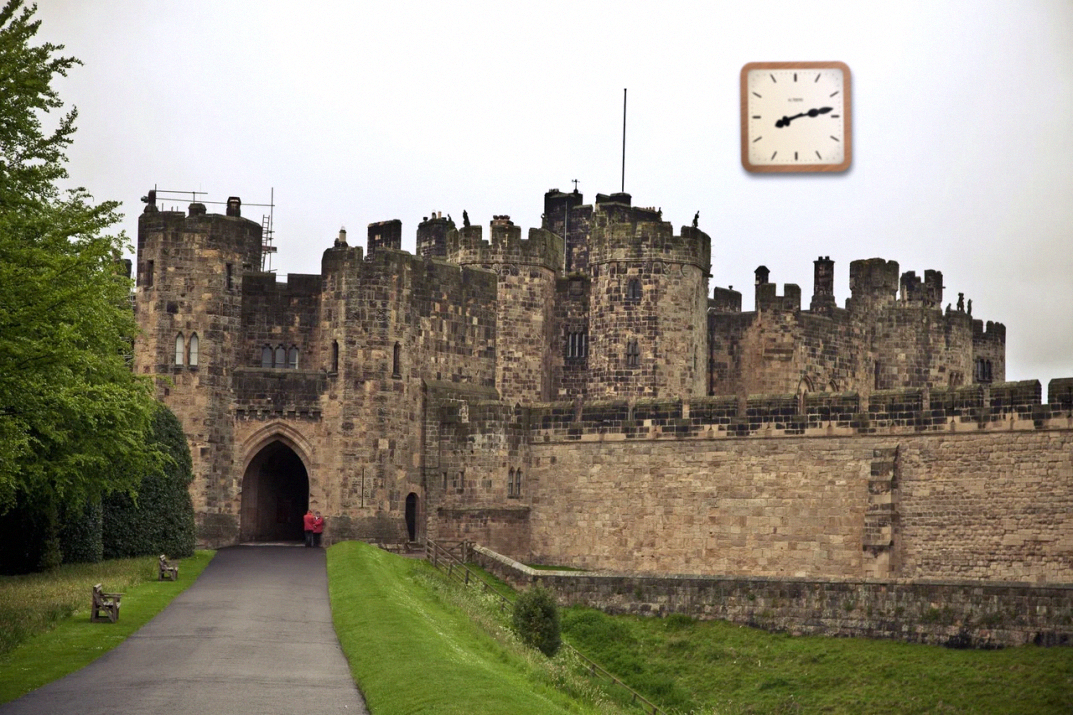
8:13
